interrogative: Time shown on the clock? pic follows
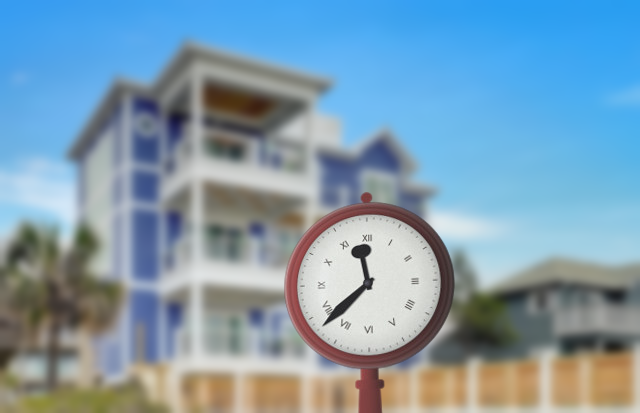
11:38
